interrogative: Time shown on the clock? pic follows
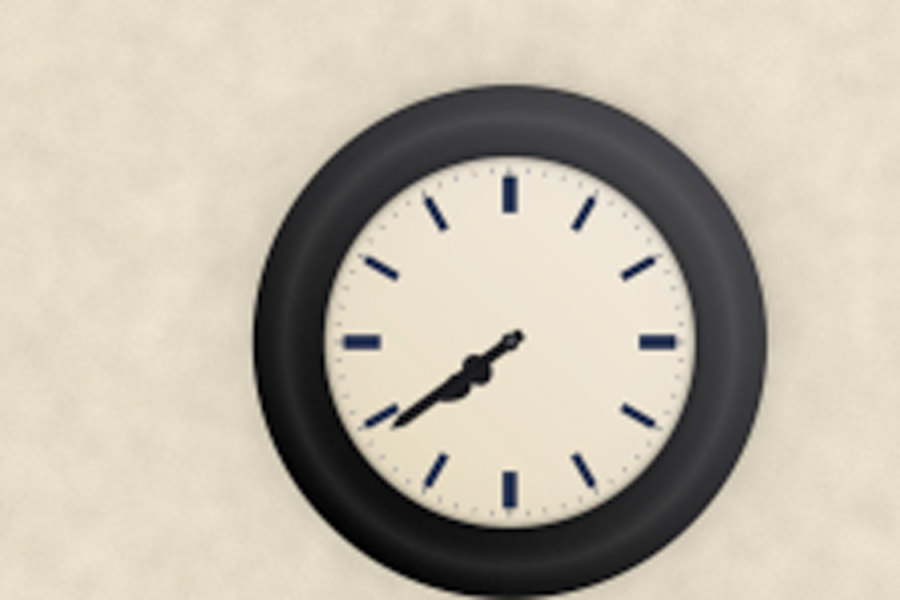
7:39
